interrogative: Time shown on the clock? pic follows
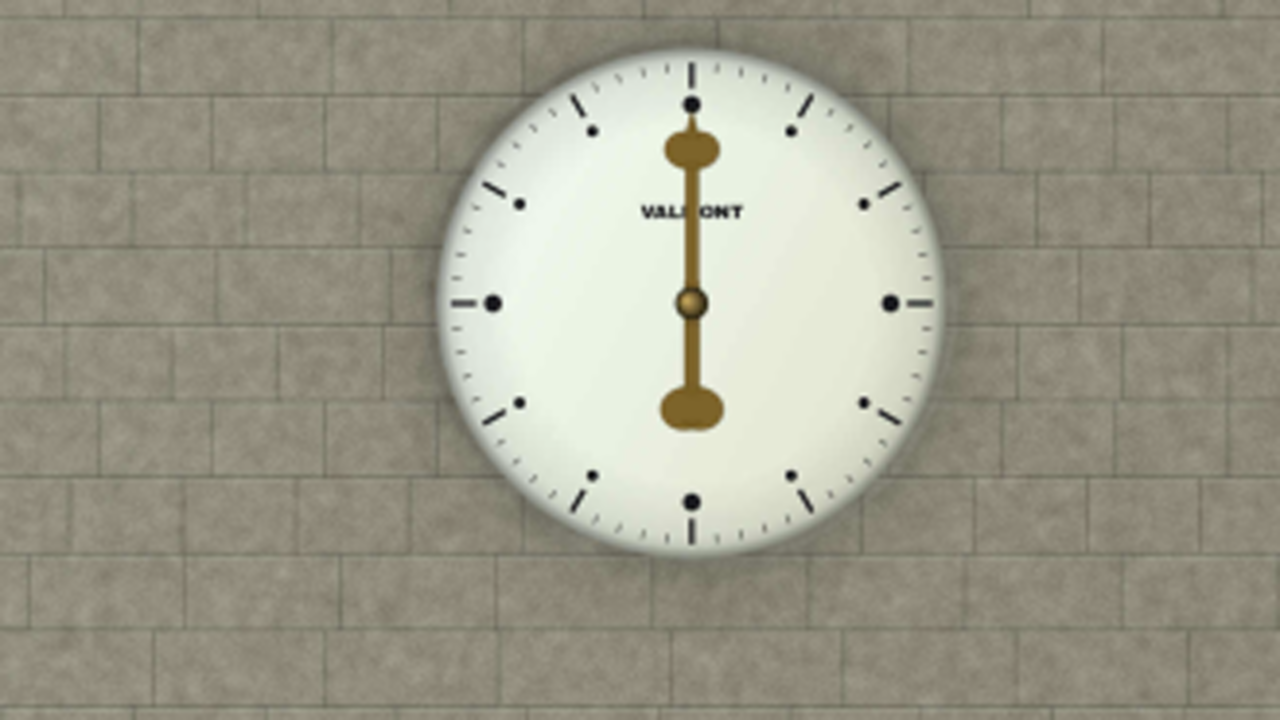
6:00
